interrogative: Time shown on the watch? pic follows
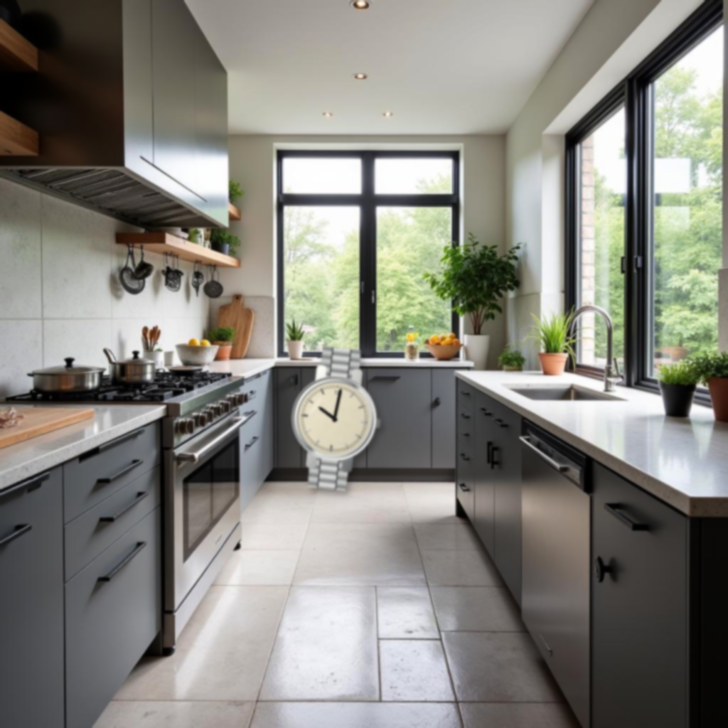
10:01
